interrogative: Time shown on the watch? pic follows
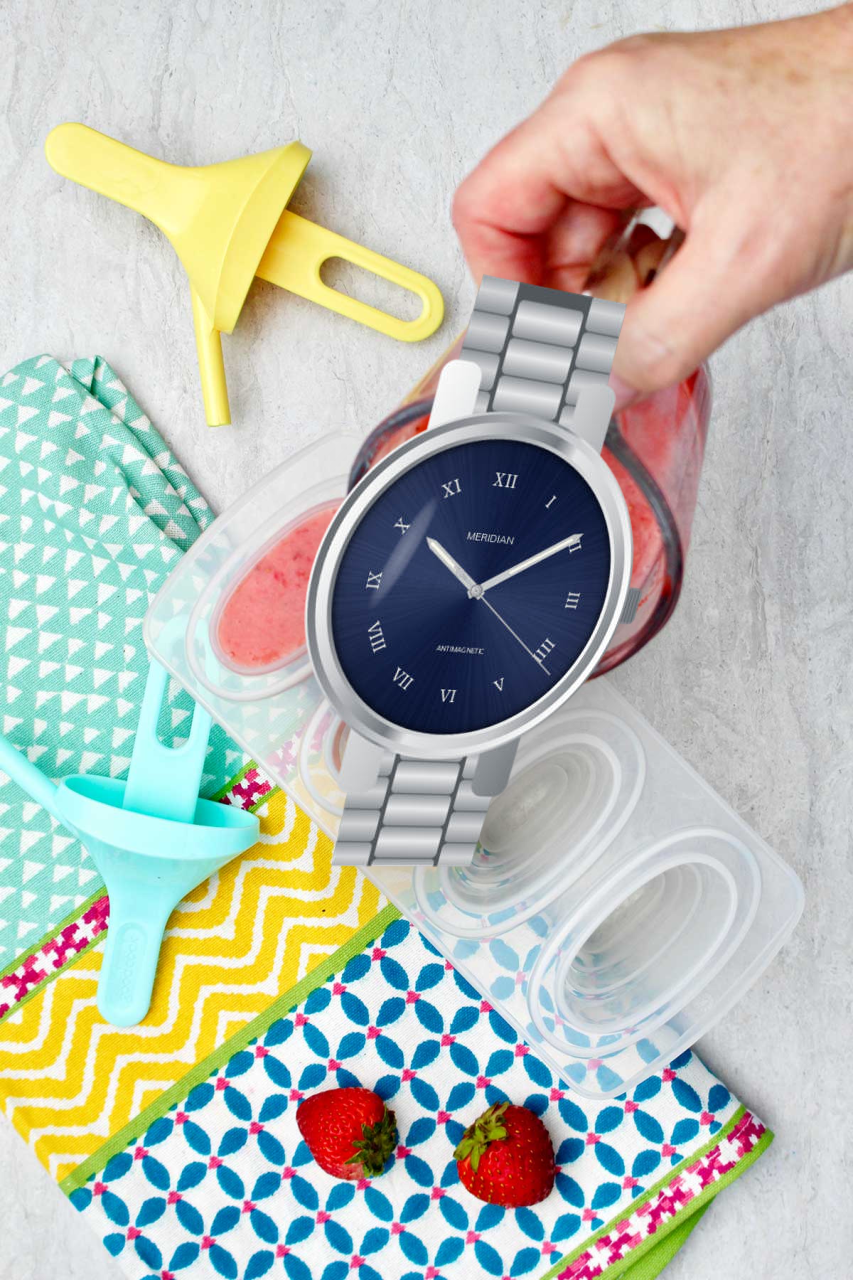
10:09:21
